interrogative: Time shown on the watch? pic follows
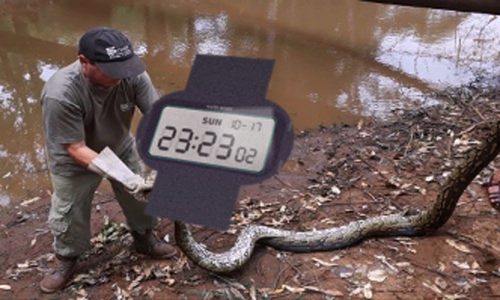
23:23:02
